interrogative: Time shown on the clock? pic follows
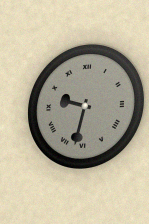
9:32
